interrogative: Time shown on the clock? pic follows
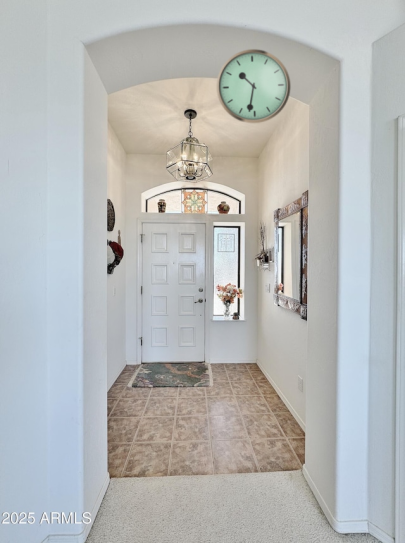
10:32
